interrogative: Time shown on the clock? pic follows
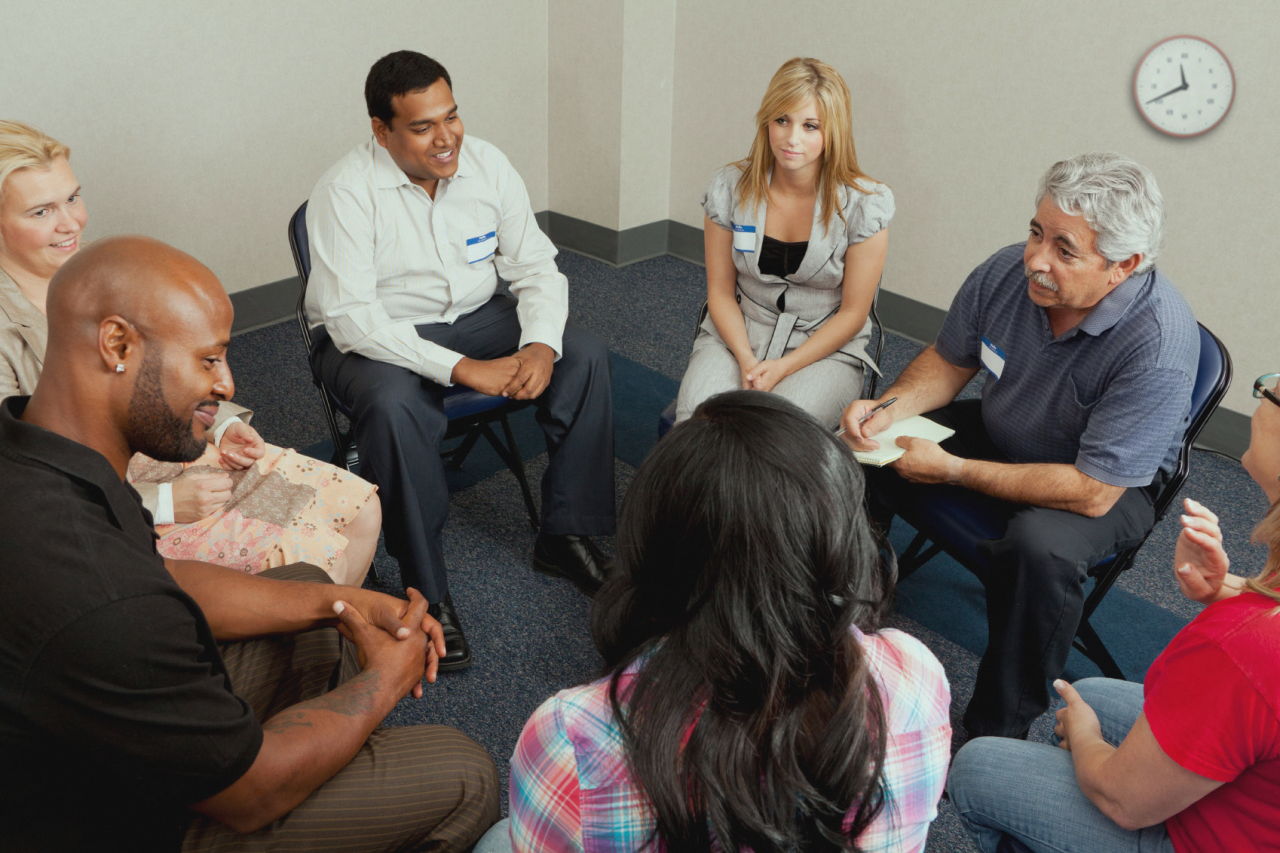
11:41
